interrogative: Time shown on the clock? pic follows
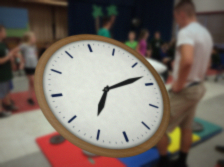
7:13
